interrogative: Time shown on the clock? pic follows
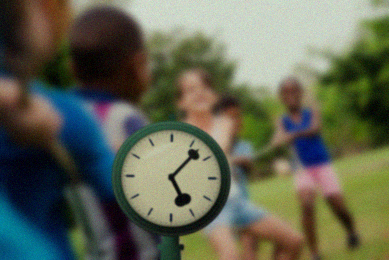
5:07
